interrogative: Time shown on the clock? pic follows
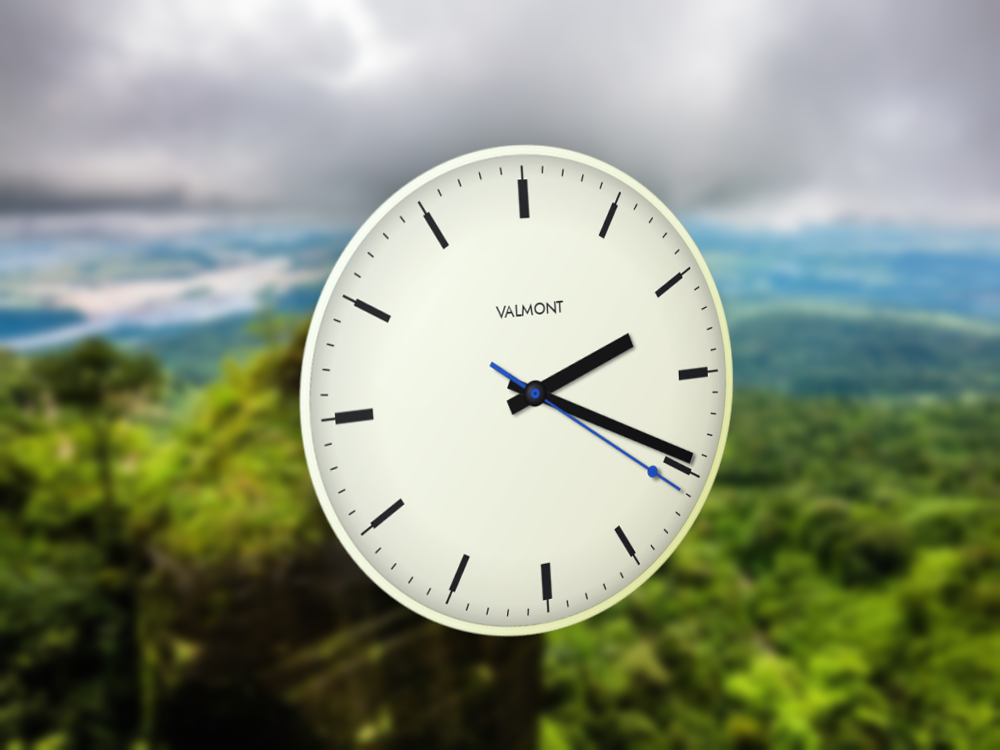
2:19:21
